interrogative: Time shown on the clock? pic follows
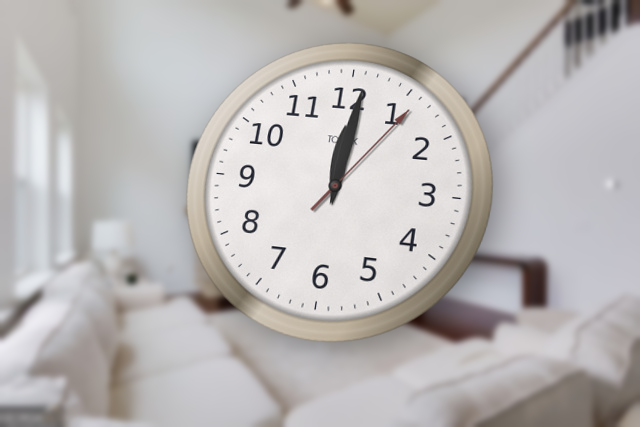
12:01:06
